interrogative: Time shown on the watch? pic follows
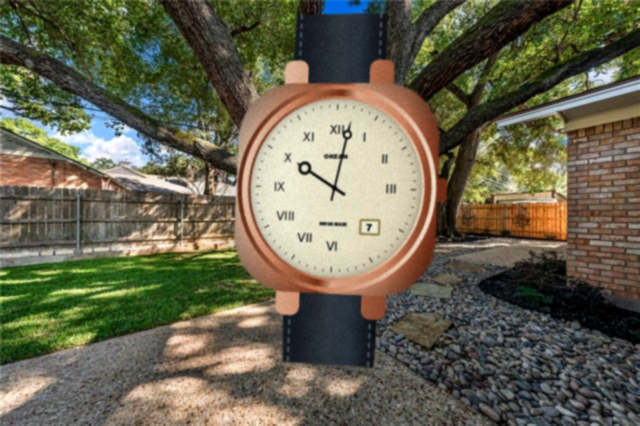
10:02
